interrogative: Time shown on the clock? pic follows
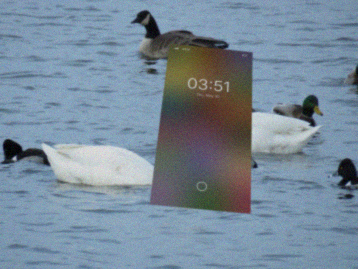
3:51
